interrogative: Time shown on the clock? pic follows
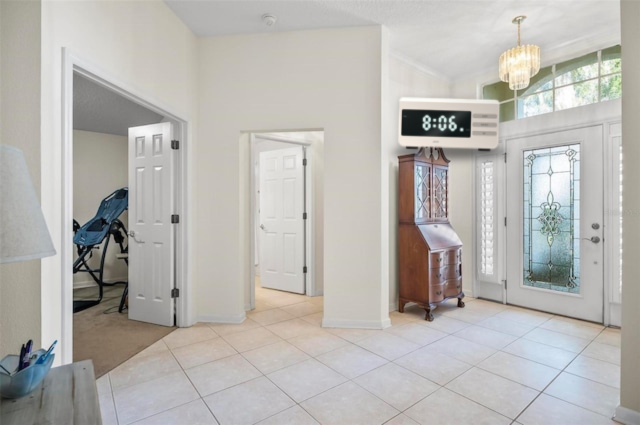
8:06
